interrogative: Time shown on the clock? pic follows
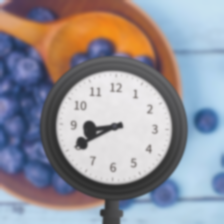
8:40
